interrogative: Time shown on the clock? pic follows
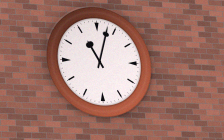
11:03
